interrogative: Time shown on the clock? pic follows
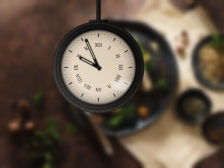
9:56
